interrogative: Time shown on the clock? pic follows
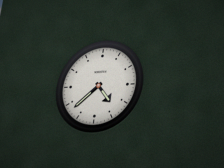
4:38
